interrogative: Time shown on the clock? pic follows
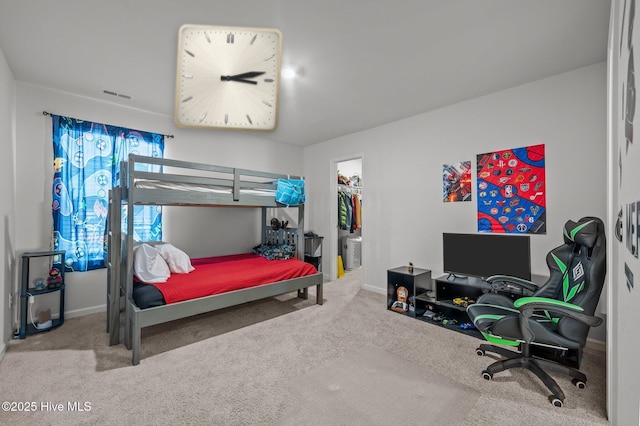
3:13
